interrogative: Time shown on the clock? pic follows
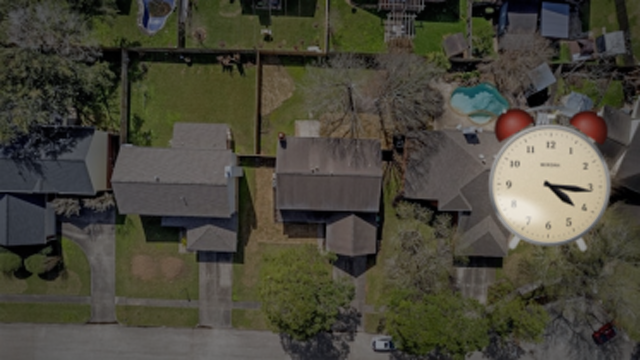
4:16
